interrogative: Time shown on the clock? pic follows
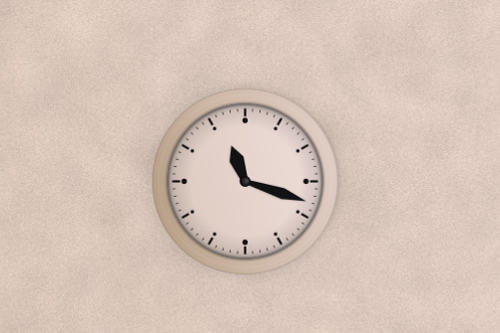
11:18
